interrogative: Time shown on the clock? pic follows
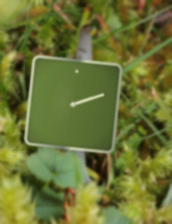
2:11
